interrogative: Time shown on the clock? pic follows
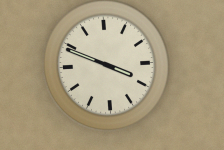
3:49
